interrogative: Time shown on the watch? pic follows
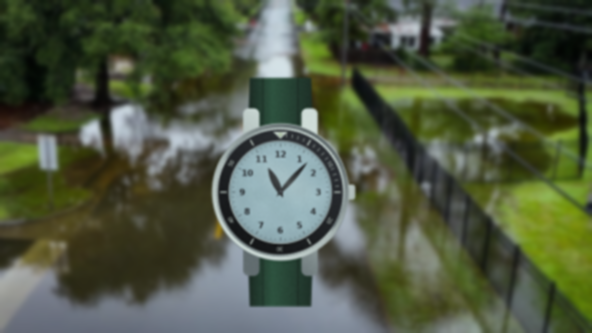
11:07
